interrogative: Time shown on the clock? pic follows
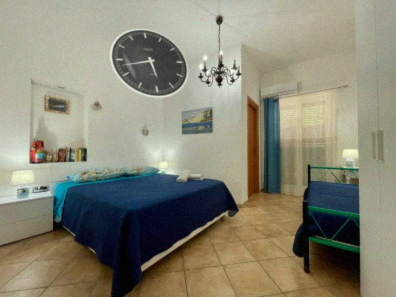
5:43
